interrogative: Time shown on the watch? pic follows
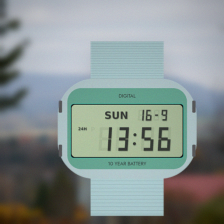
13:56
